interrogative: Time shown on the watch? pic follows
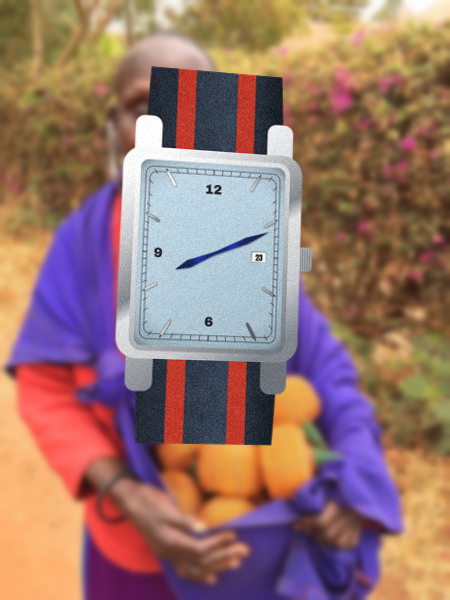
8:11
